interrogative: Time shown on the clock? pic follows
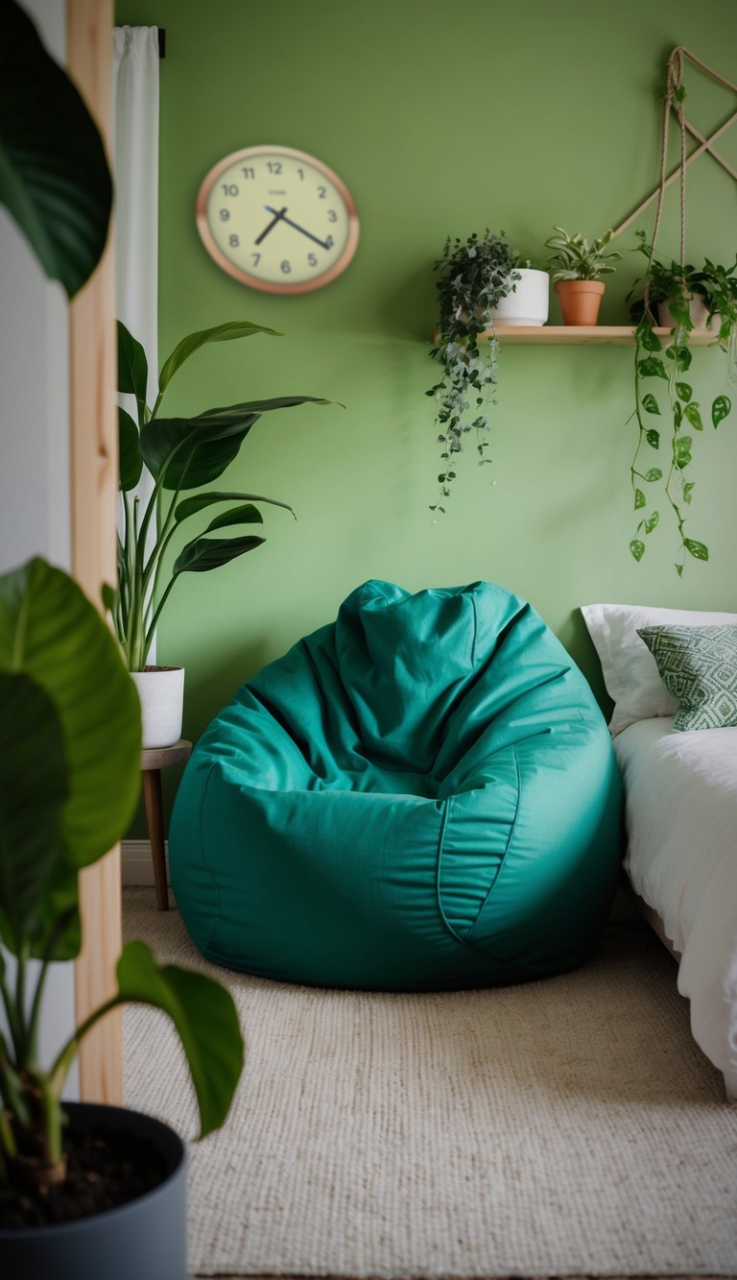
7:21:21
